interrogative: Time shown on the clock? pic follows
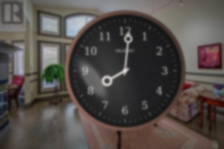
8:01
